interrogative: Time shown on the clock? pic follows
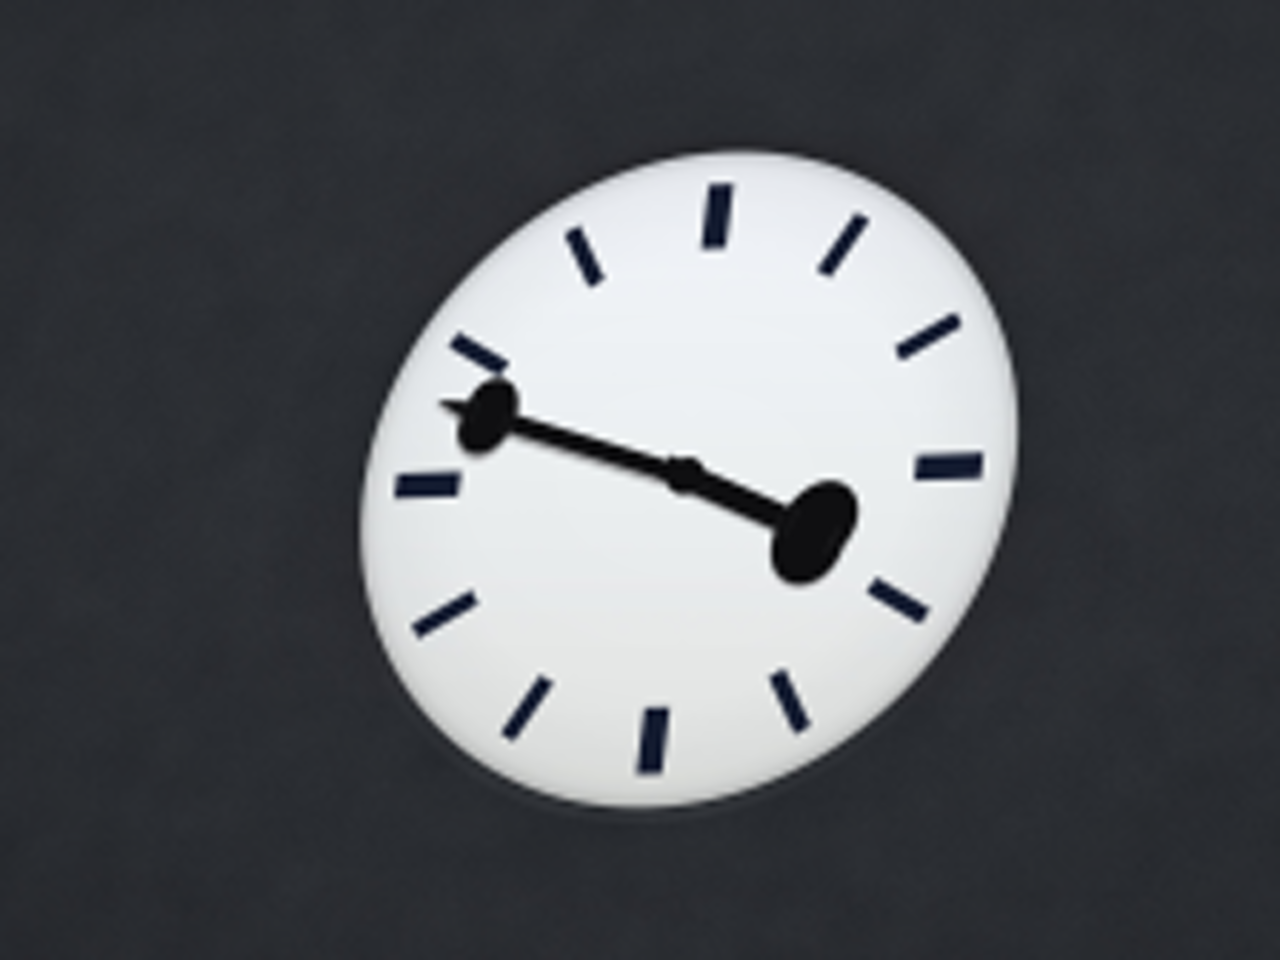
3:48
